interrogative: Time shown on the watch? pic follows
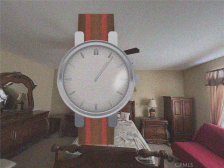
1:06
